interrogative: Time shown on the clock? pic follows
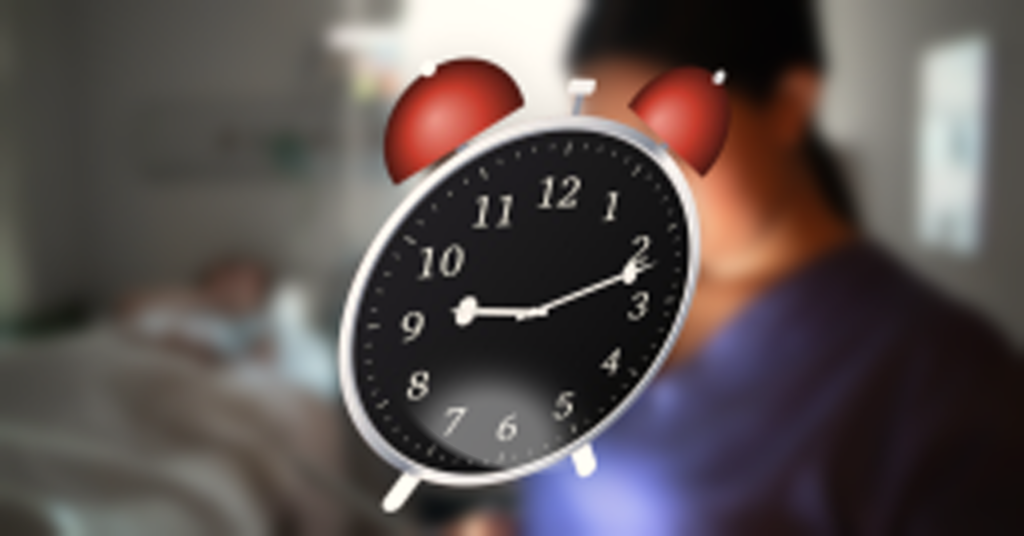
9:12
